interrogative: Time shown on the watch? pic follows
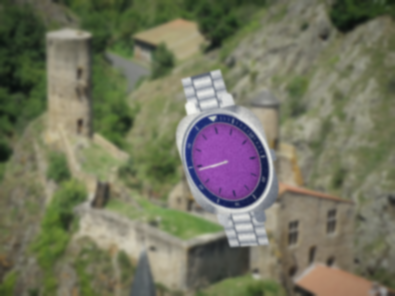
8:44
